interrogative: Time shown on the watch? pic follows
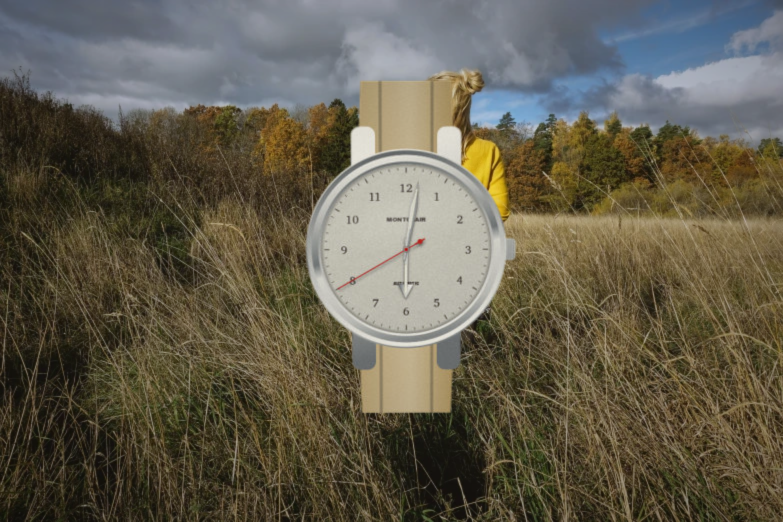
6:01:40
